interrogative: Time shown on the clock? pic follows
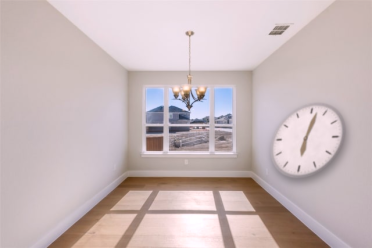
6:02
